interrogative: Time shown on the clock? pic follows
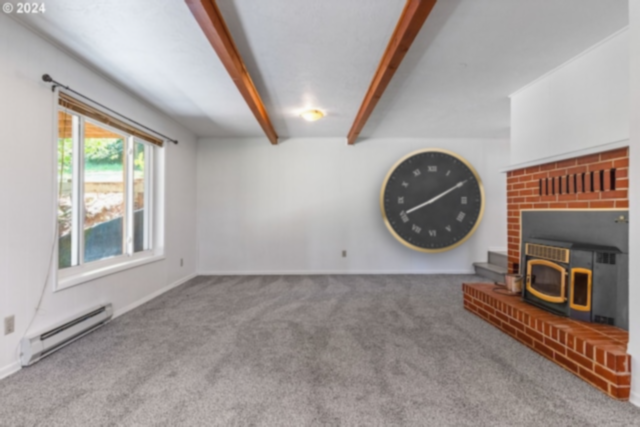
8:10
